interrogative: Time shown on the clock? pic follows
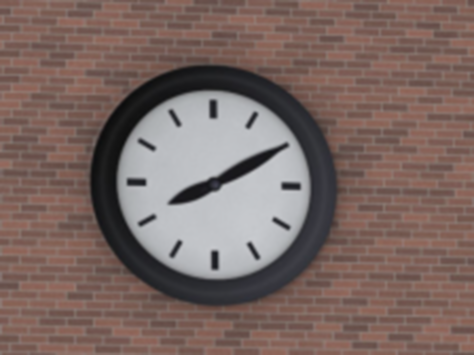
8:10
